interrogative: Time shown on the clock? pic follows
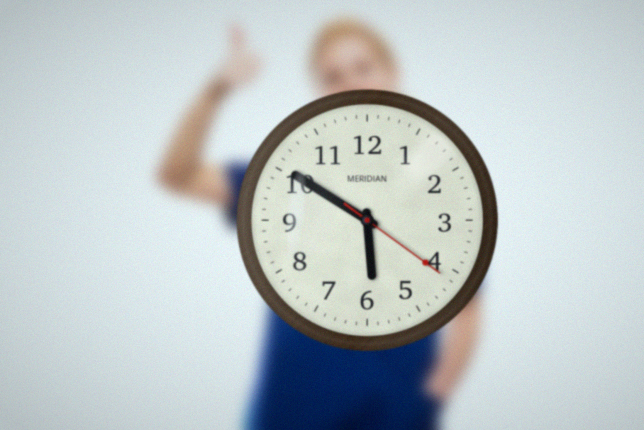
5:50:21
